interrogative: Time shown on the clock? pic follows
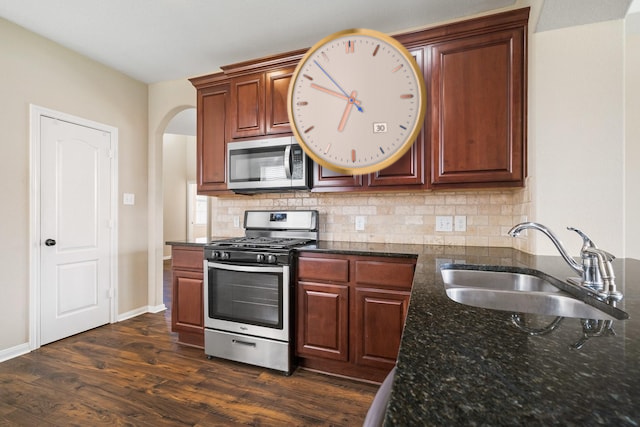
6:48:53
